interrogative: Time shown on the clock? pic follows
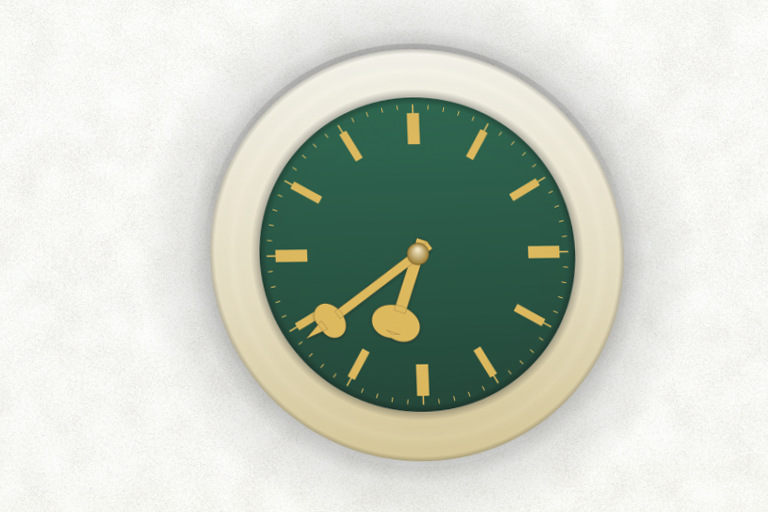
6:39
